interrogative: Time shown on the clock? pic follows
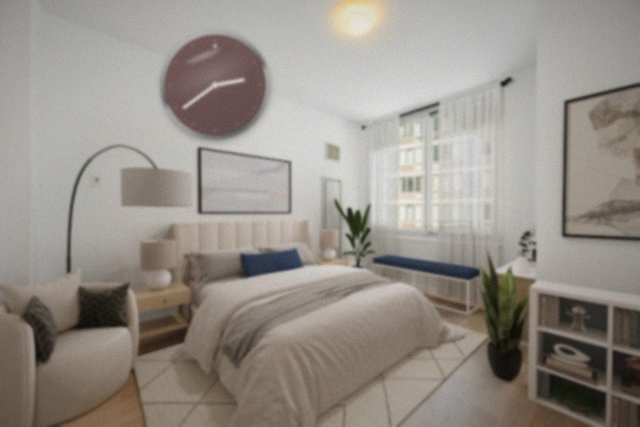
2:39
